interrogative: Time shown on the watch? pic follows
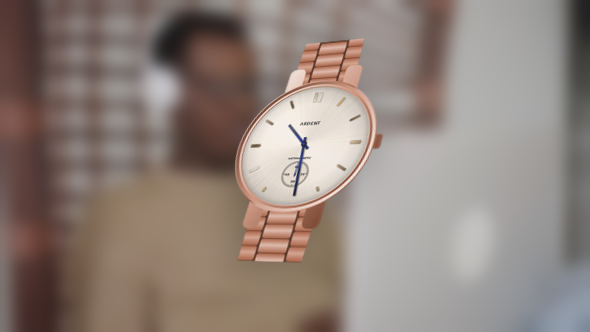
10:29
